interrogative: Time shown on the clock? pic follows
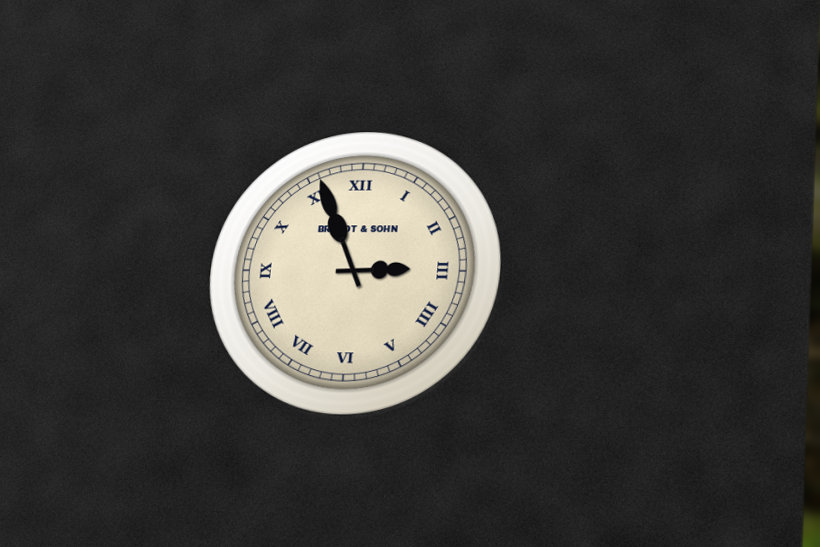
2:56
